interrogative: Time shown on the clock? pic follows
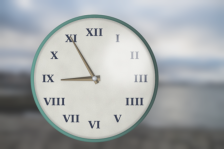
8:55
